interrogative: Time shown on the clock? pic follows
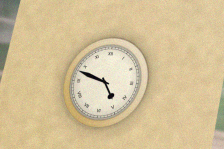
4:48
